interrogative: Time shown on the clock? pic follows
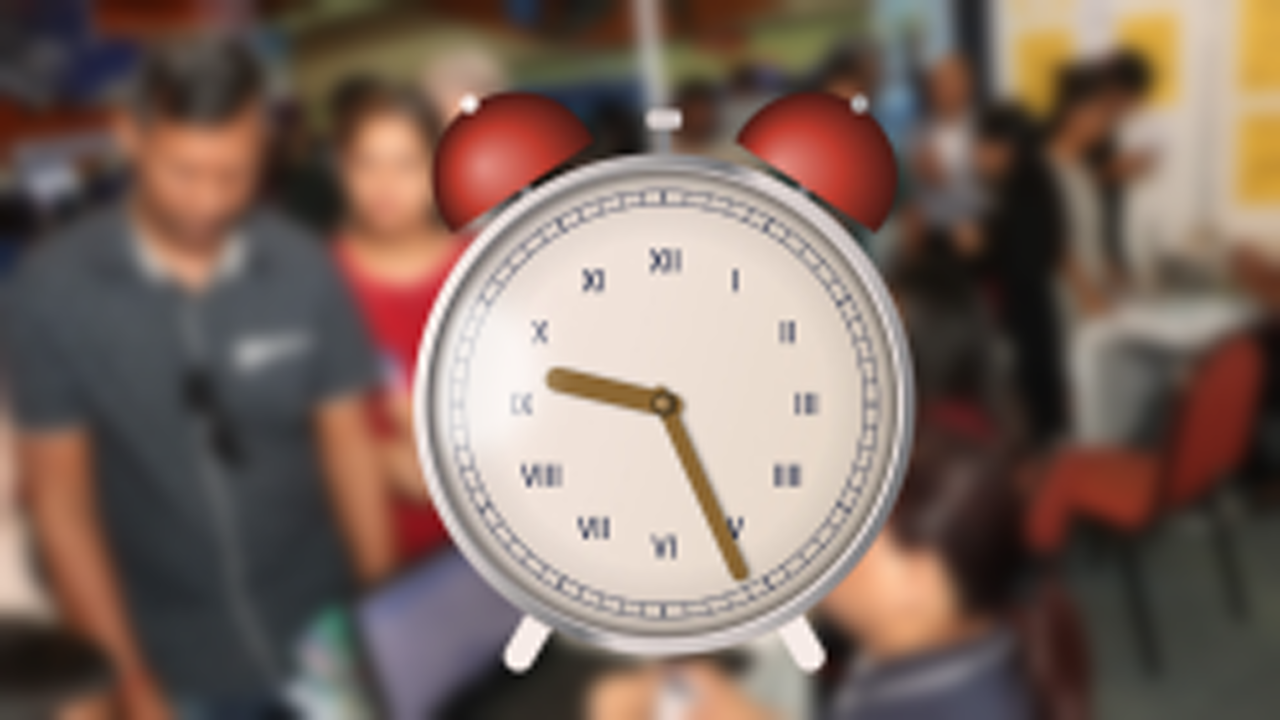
9:26
